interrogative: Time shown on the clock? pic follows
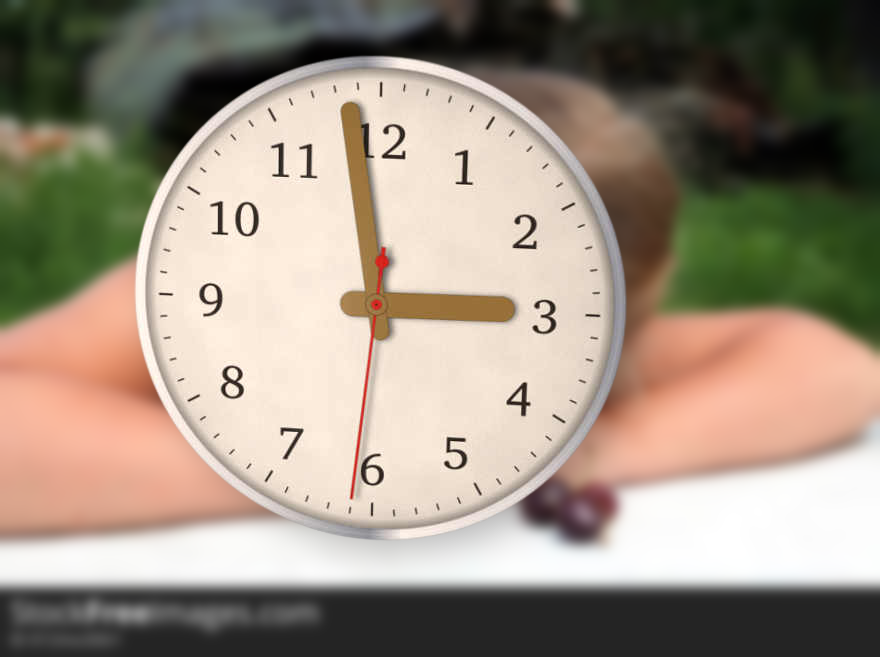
2:58:31
